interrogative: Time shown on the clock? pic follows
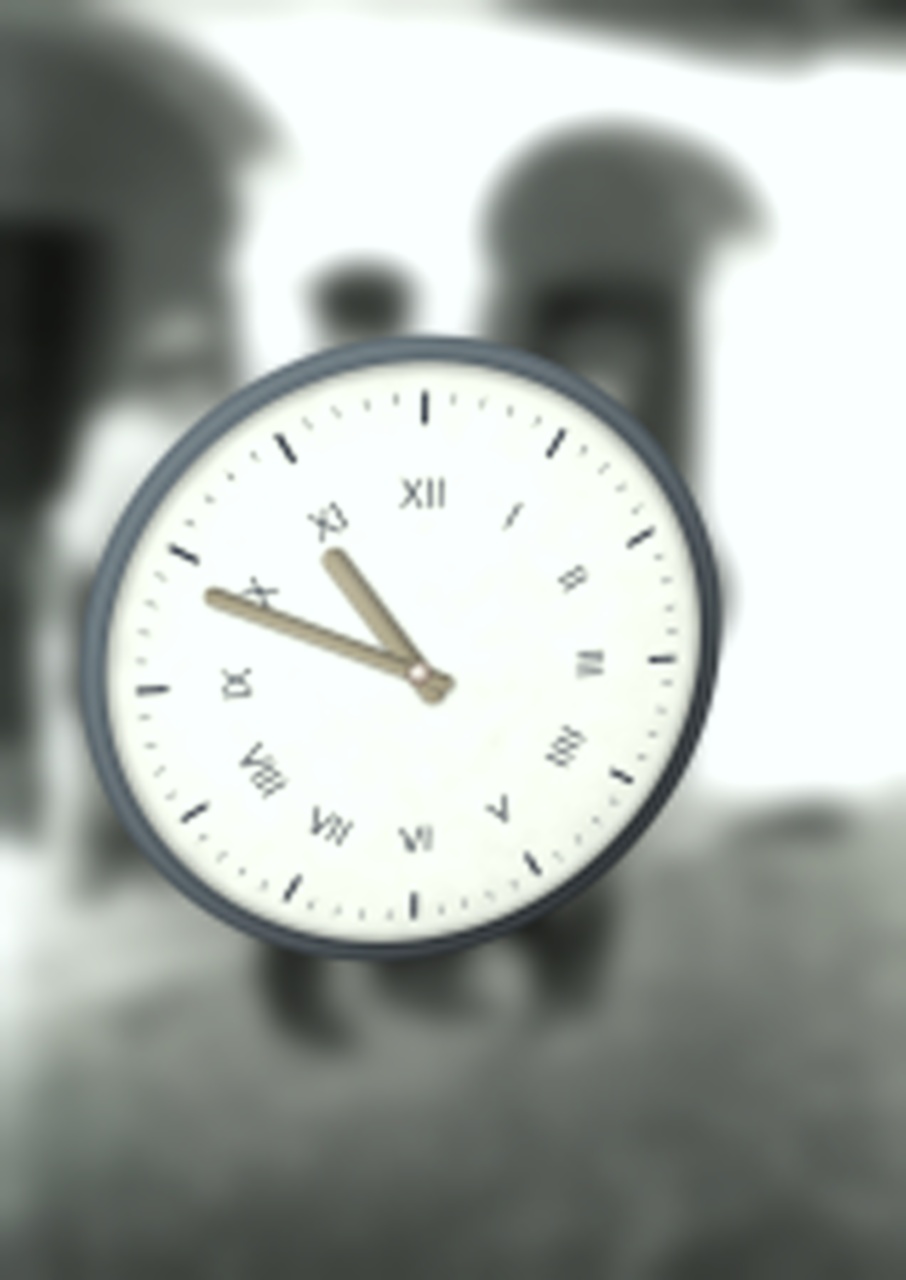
10:49
